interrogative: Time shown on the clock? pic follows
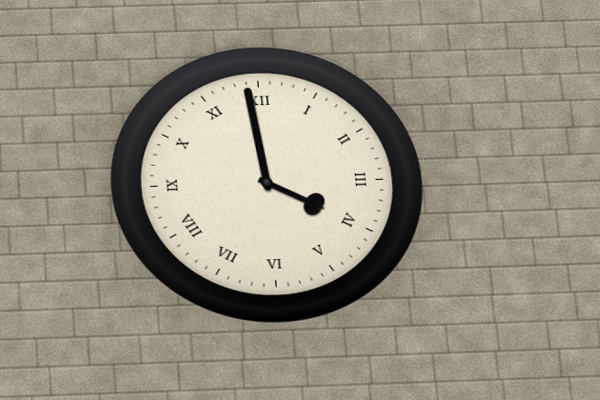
3:59
